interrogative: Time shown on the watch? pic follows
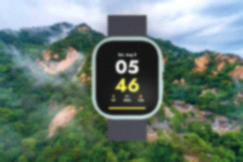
5:46
